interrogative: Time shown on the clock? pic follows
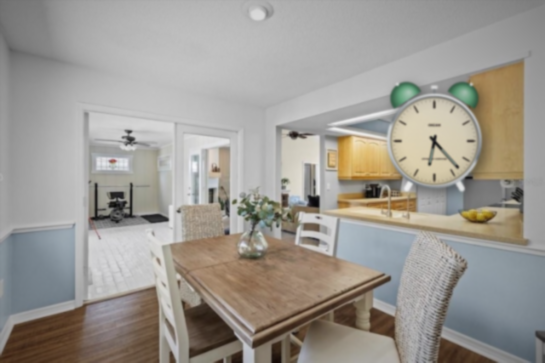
6:23
